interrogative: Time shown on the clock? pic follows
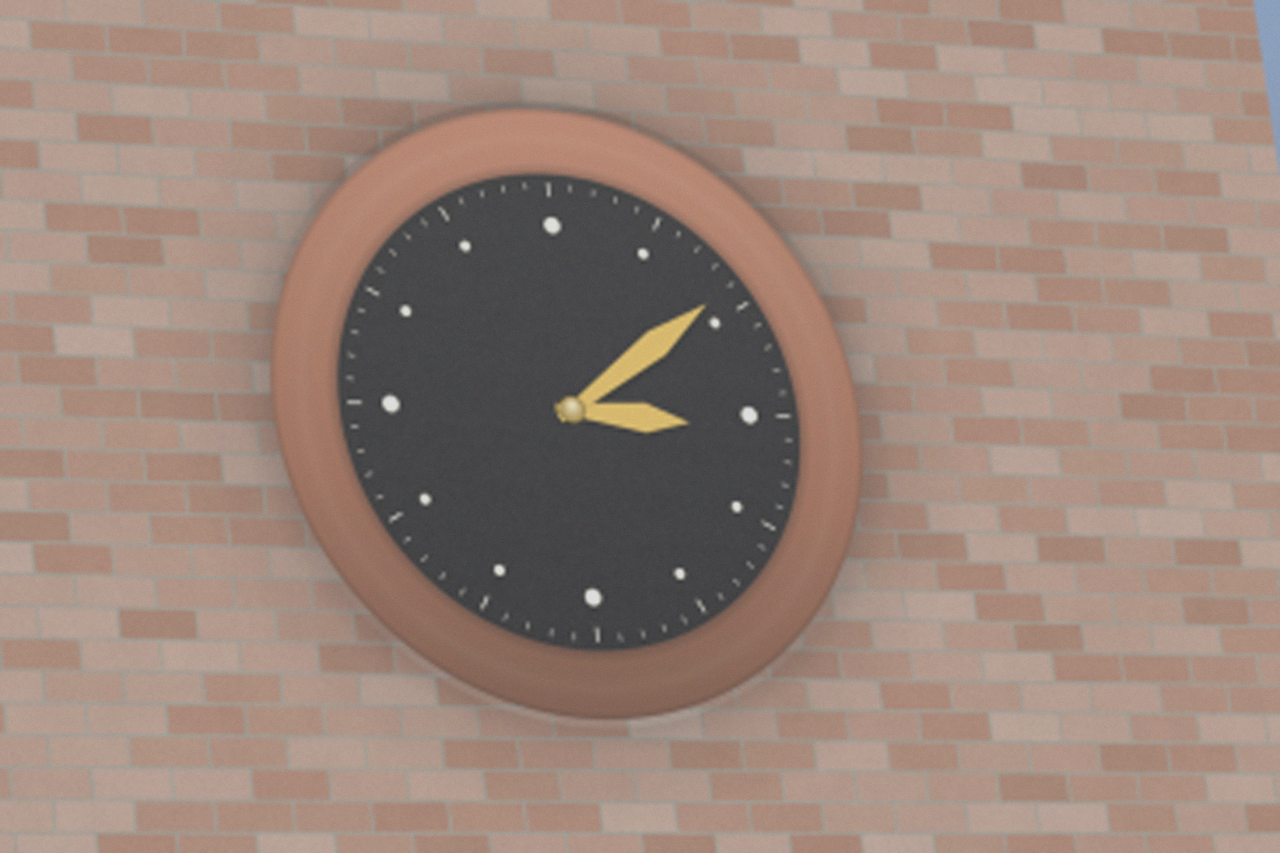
3:09
